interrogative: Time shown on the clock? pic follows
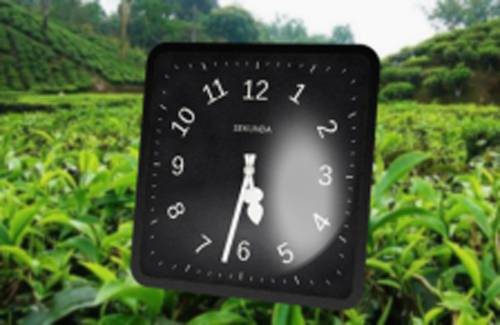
5:32
